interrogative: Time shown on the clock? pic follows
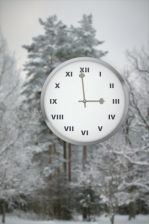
2:59
